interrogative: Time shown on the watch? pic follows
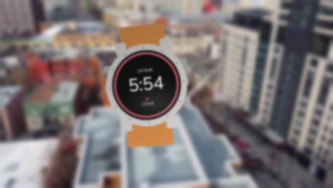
5:54
